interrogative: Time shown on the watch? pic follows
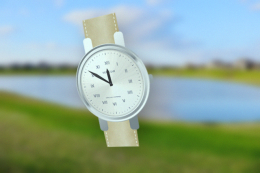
11:51
